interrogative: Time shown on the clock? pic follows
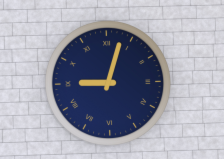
9:03
